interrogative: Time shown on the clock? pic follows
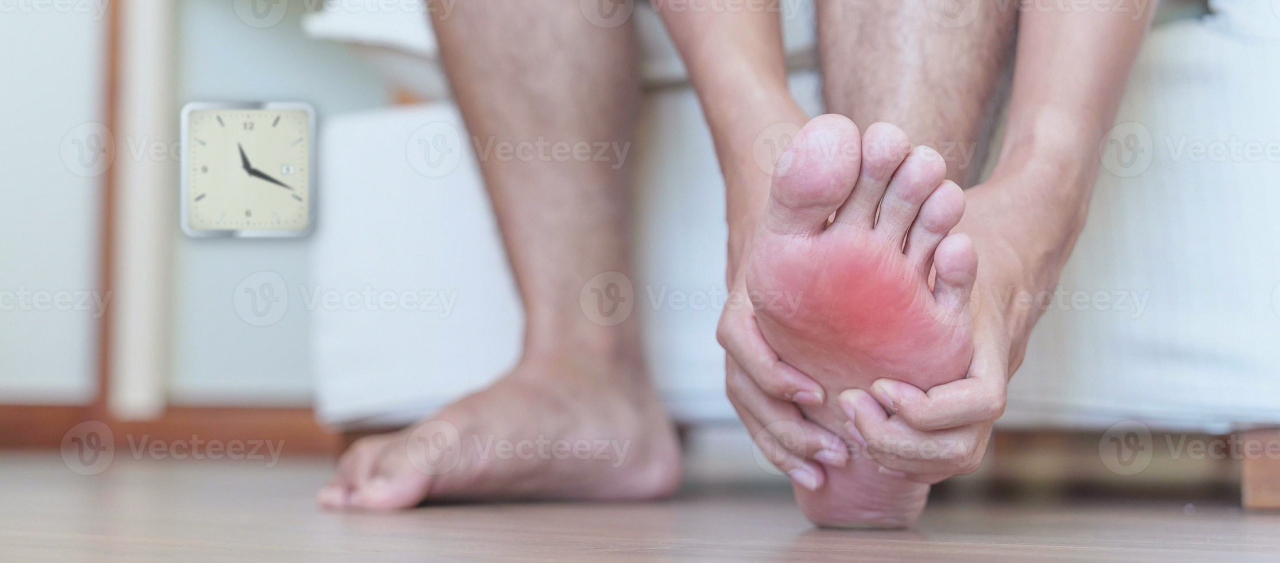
11:19
